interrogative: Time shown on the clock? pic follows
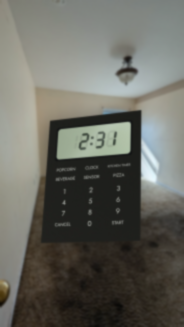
2:31
